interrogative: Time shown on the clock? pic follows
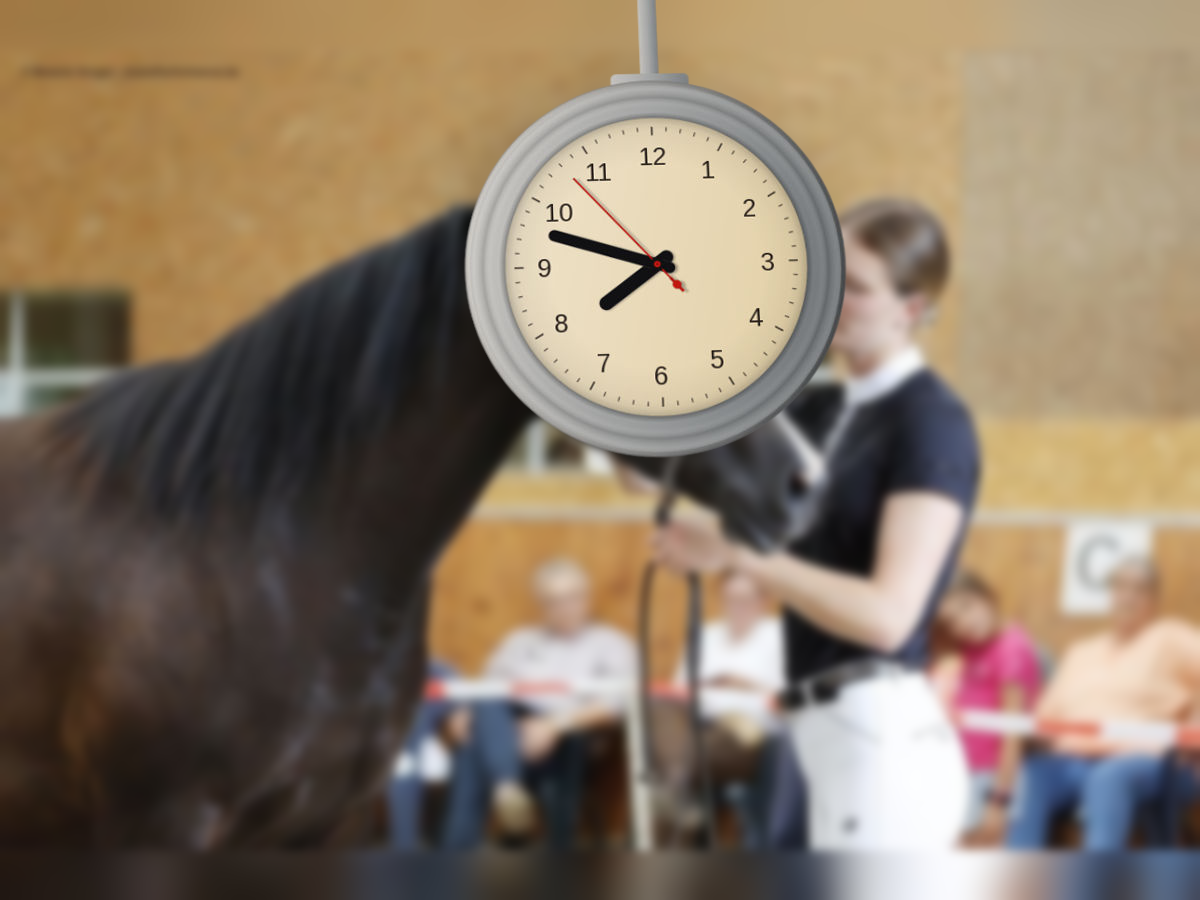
7:47:53
